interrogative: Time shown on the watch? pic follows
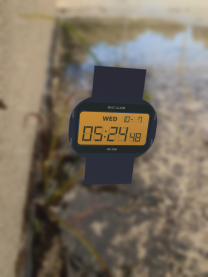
5:24:48
